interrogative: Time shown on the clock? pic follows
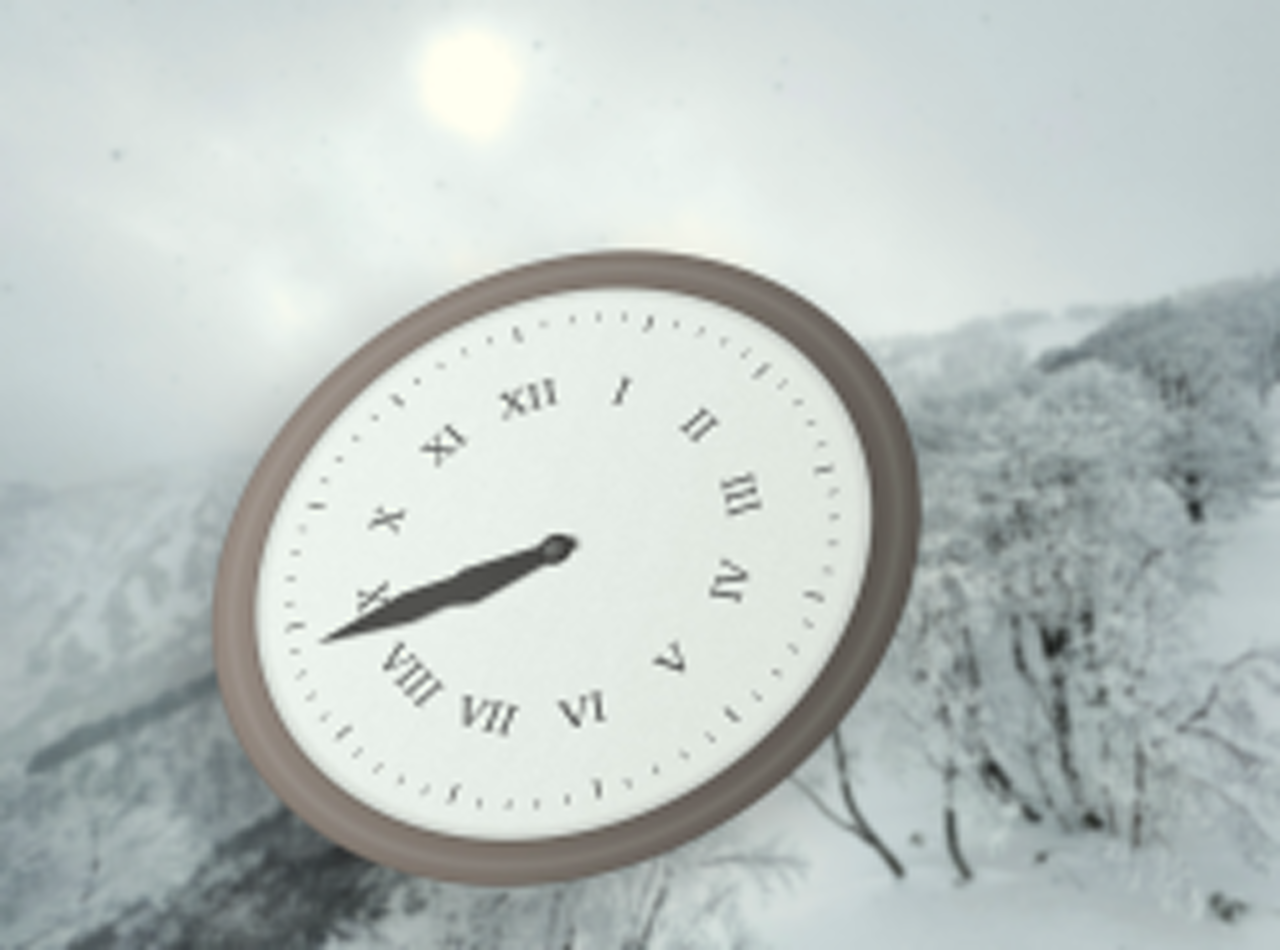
8:44
